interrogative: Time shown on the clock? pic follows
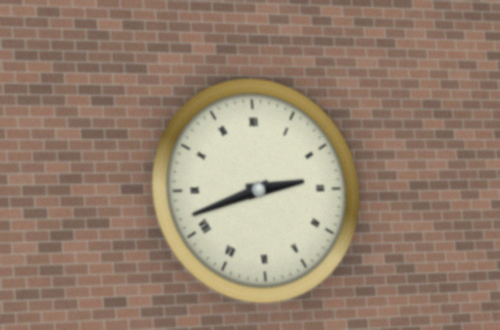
2:42
